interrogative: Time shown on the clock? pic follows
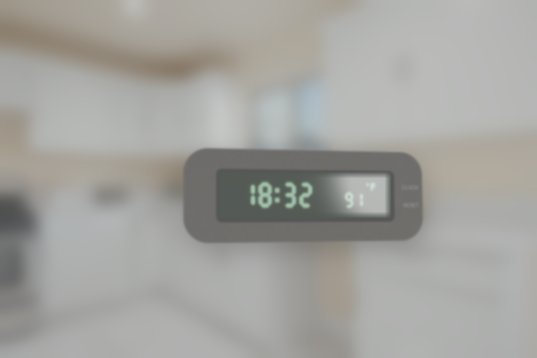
18:32
